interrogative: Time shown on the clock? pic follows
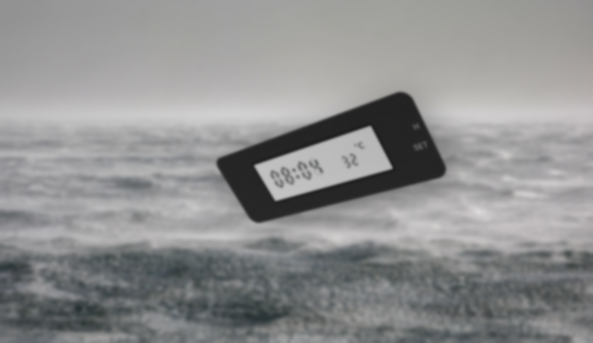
8:04
